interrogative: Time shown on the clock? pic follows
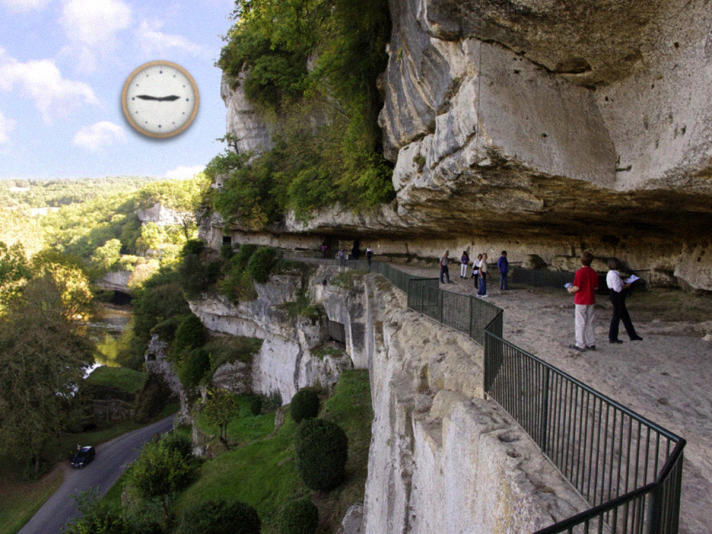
2:46
